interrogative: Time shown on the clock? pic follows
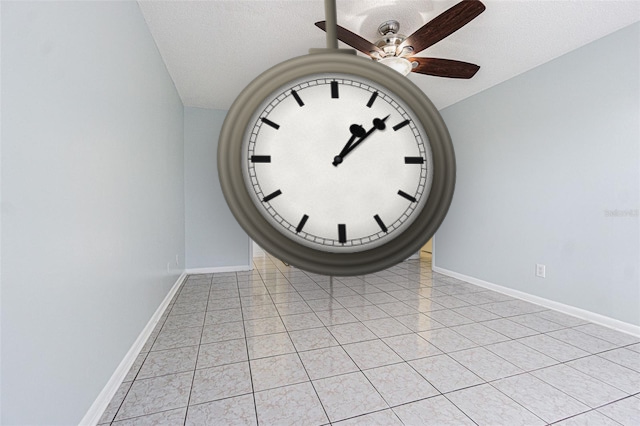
1:08
